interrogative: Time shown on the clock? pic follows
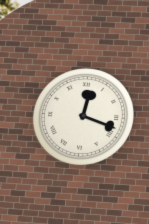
12:18
